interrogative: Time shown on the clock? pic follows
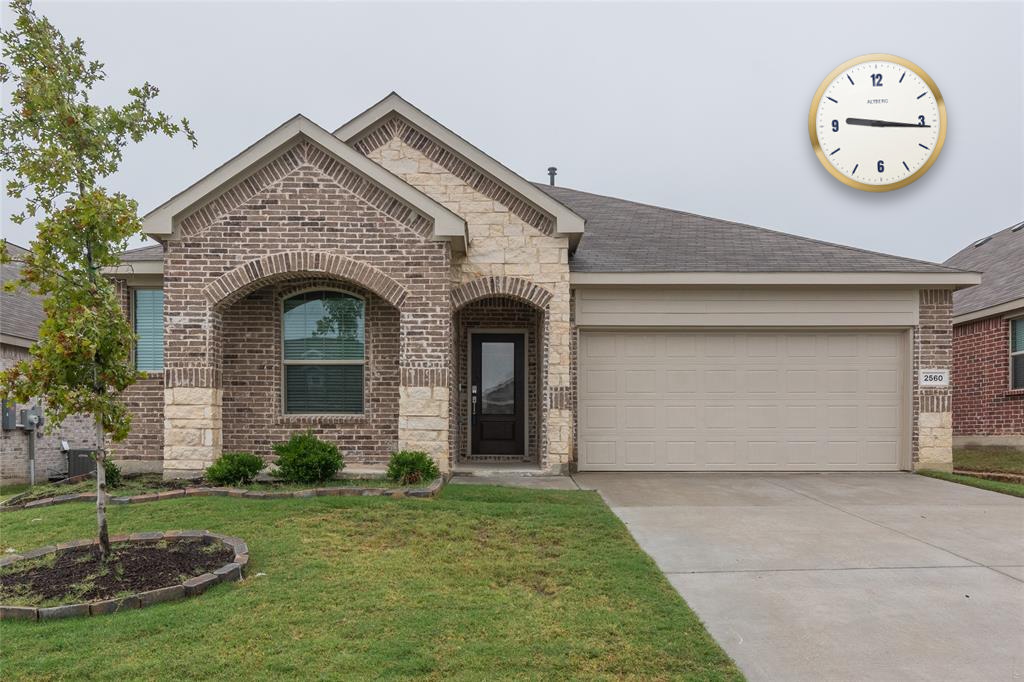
9:16
